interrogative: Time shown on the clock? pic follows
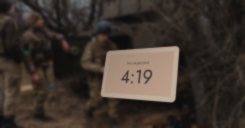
4:19
